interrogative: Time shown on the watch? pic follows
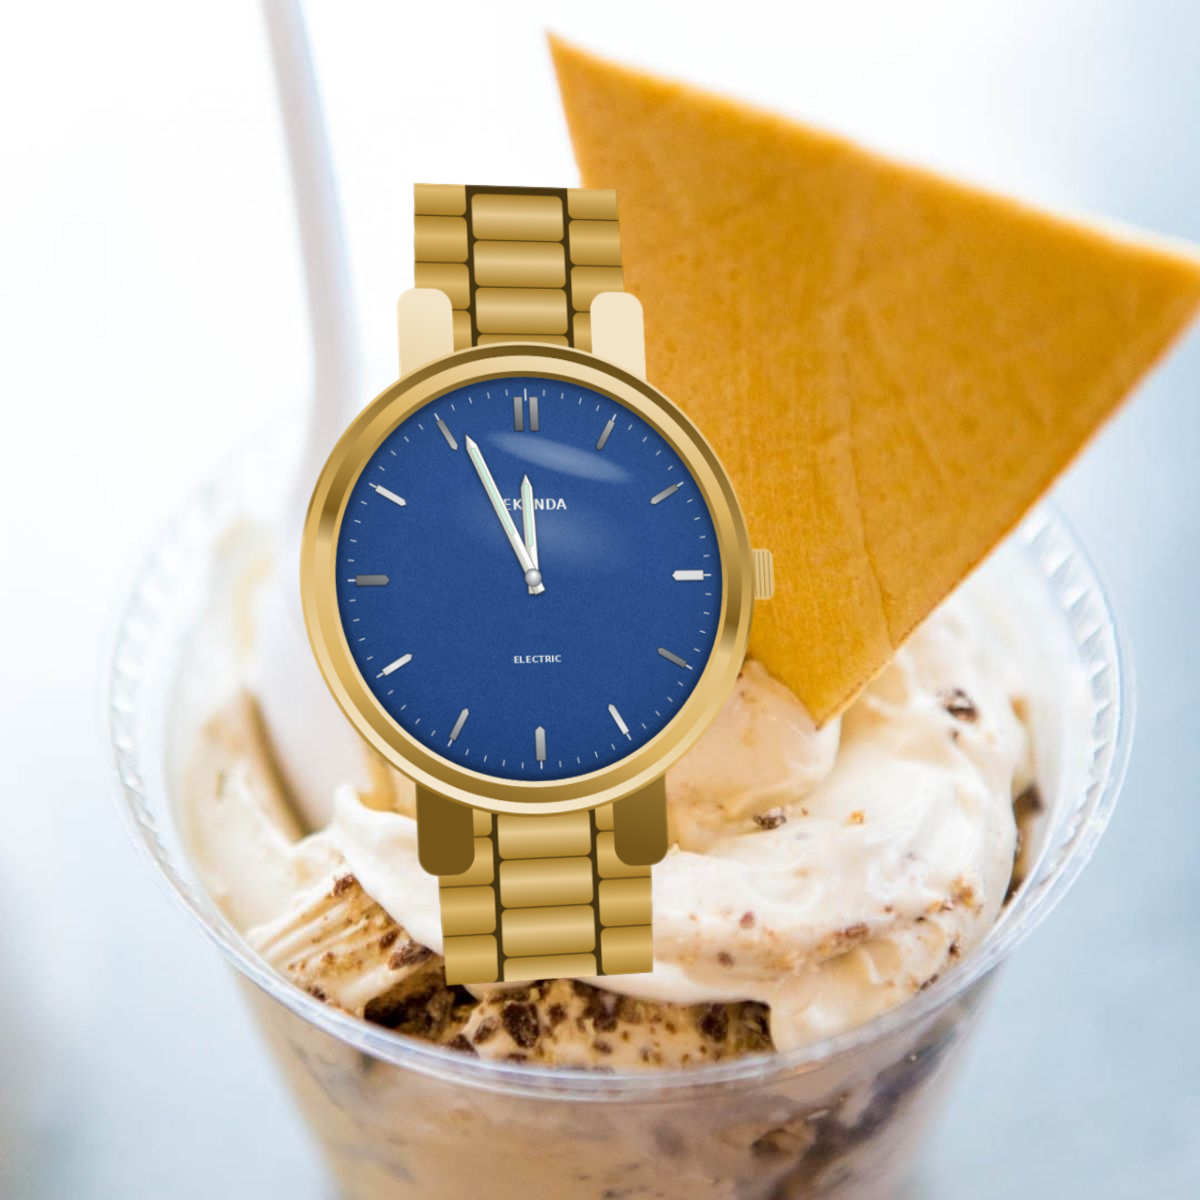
11:56
